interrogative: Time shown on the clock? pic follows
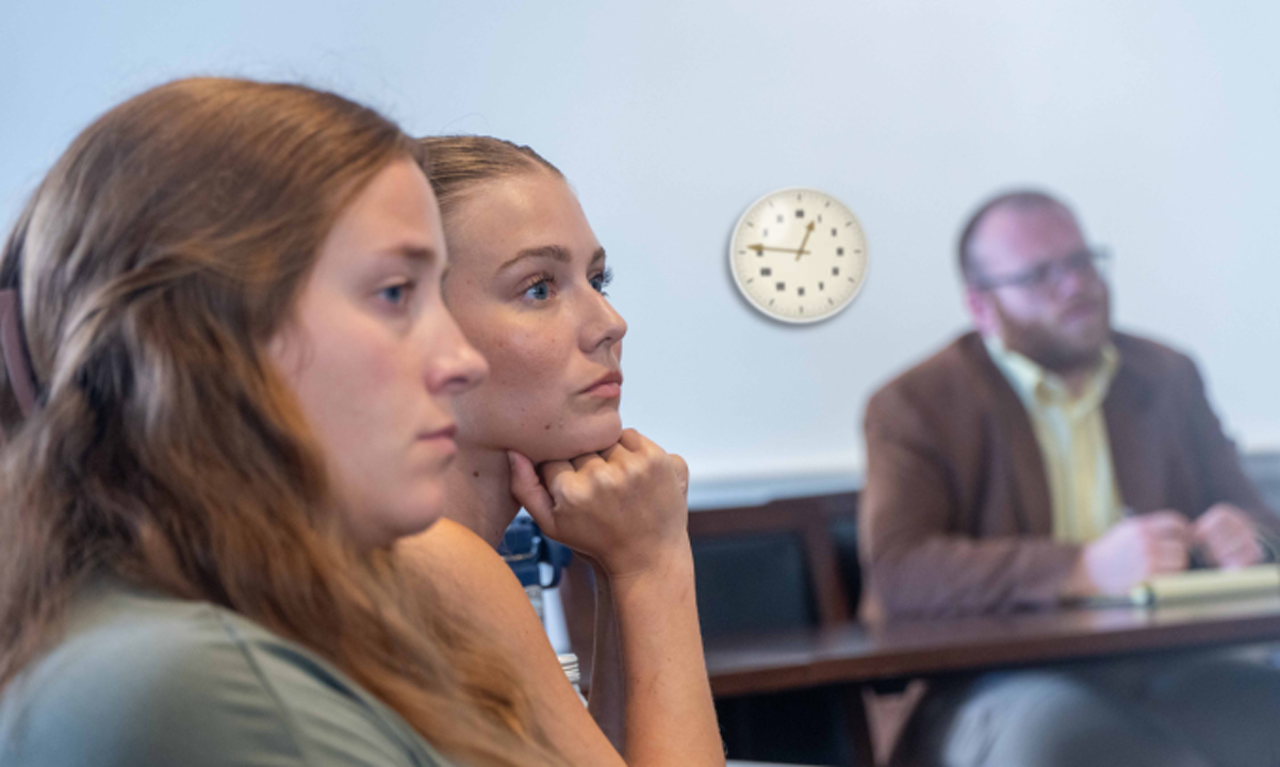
12:46
